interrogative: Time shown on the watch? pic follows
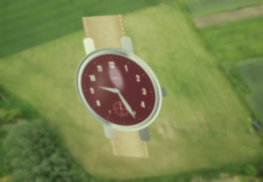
9:26
